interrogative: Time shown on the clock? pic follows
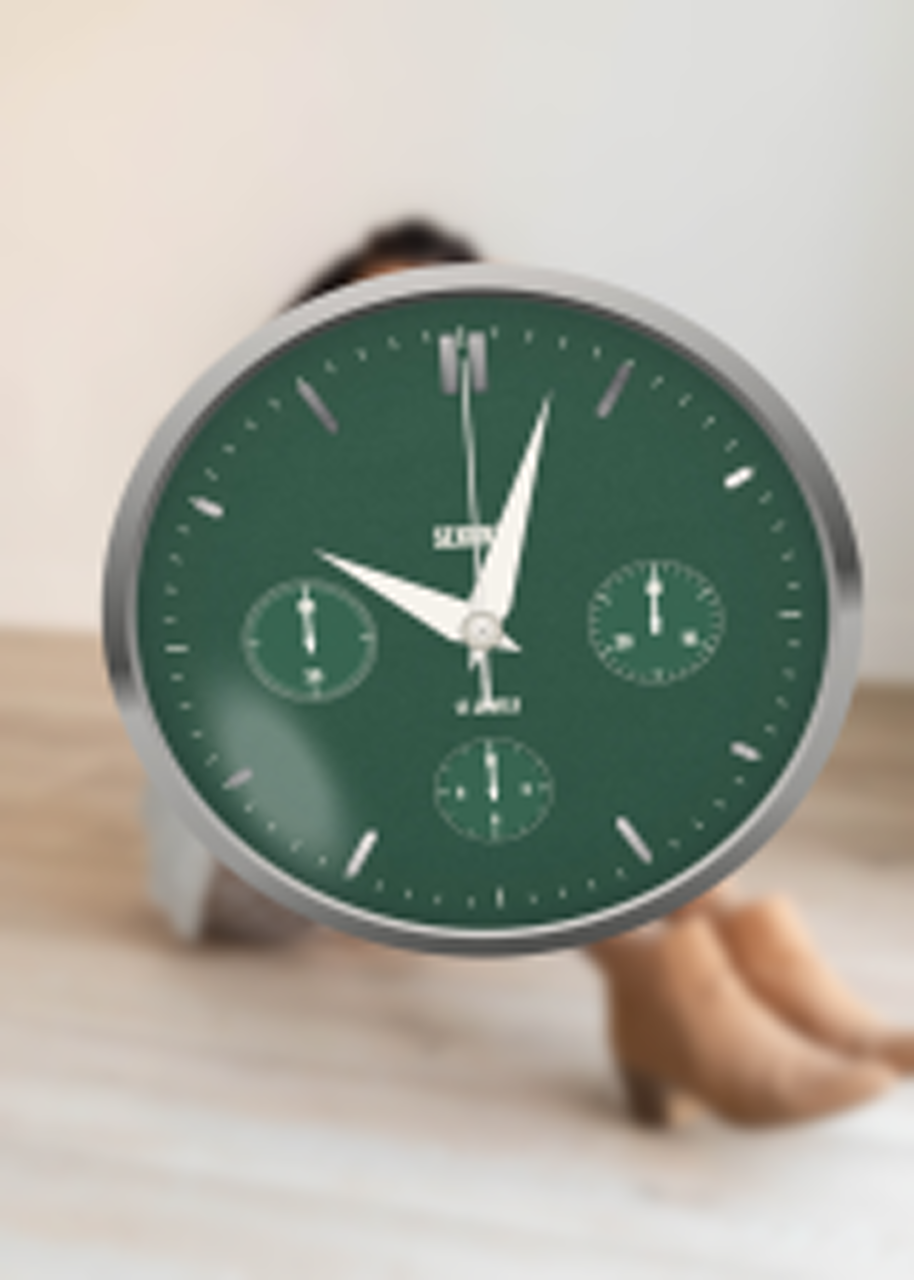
10:03
